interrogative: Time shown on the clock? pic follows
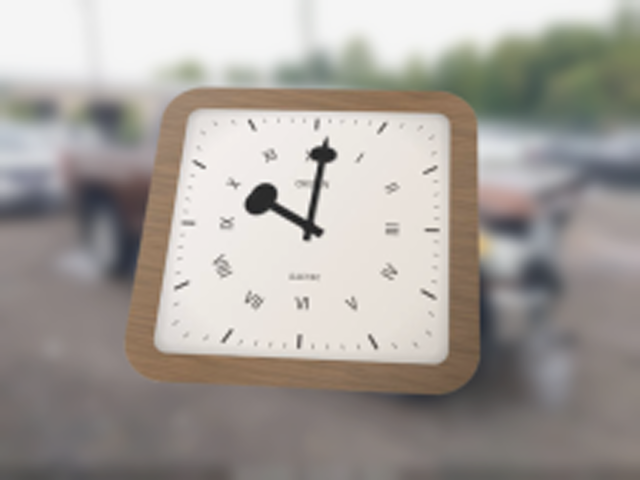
10:01
